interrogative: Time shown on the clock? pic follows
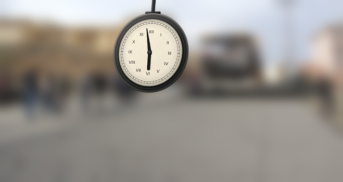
5:58
